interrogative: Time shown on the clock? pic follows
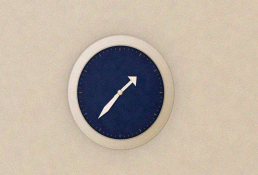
1:37
